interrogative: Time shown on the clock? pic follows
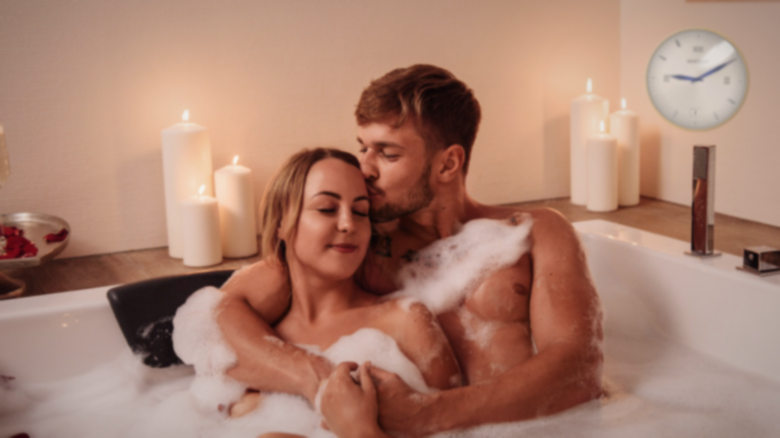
9:10
